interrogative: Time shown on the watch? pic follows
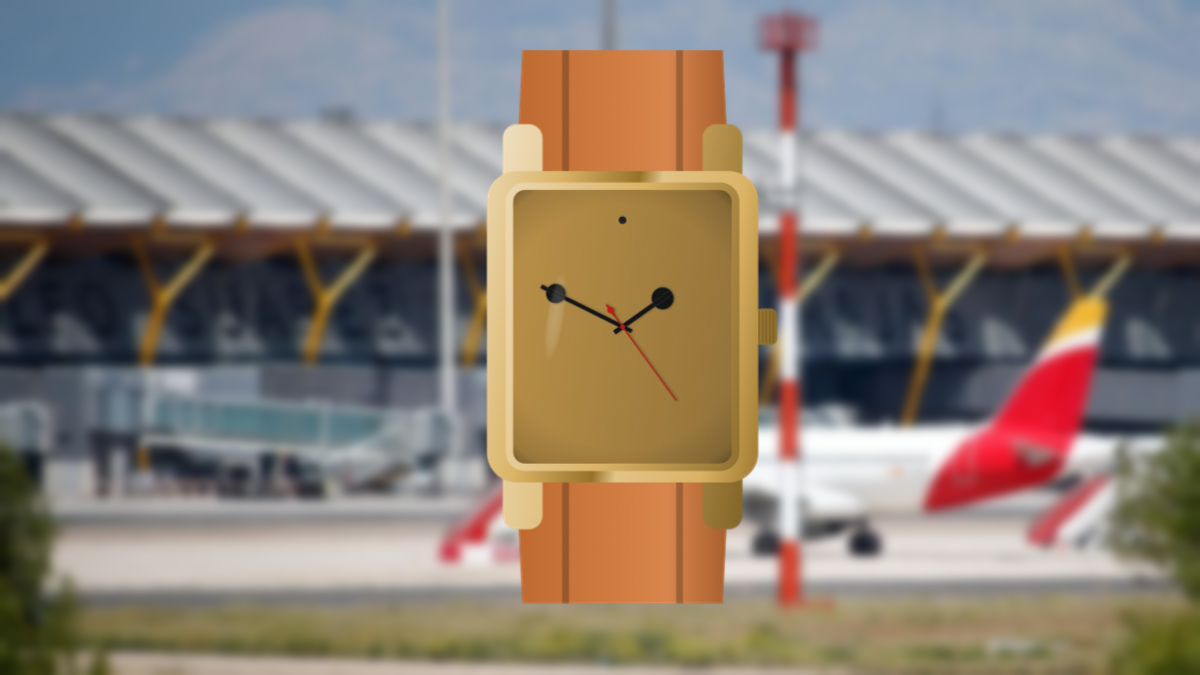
1:49:24
